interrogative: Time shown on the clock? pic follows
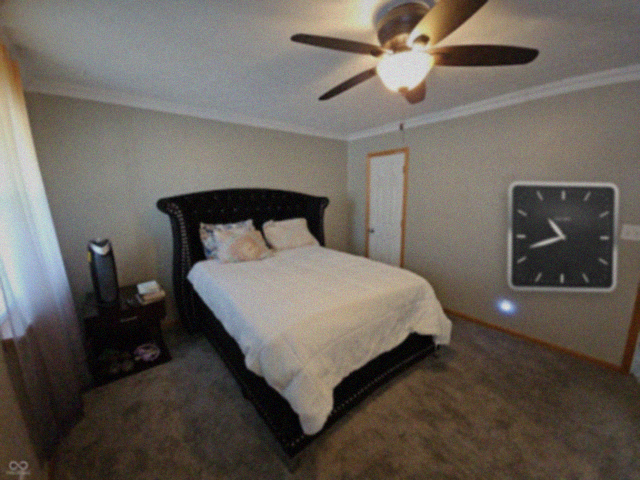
10:42
